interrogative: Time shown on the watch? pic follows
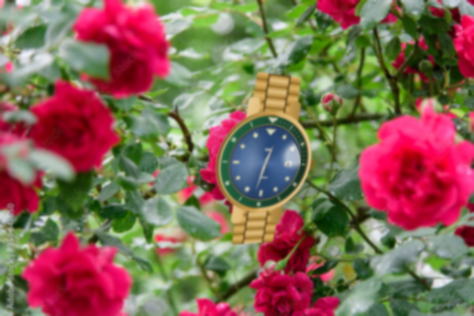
12:32
